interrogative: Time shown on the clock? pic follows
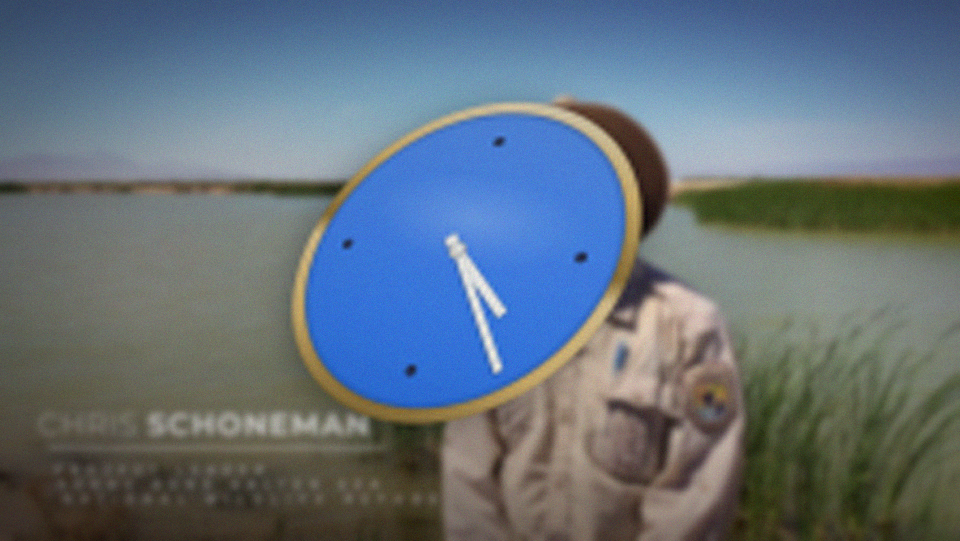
4:24
